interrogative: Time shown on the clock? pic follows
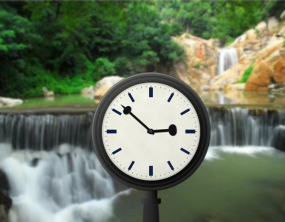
2:52
